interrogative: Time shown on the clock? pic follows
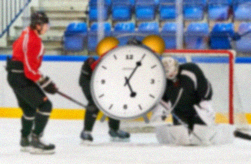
5:05
